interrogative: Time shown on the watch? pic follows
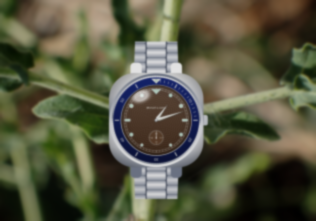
1:12
